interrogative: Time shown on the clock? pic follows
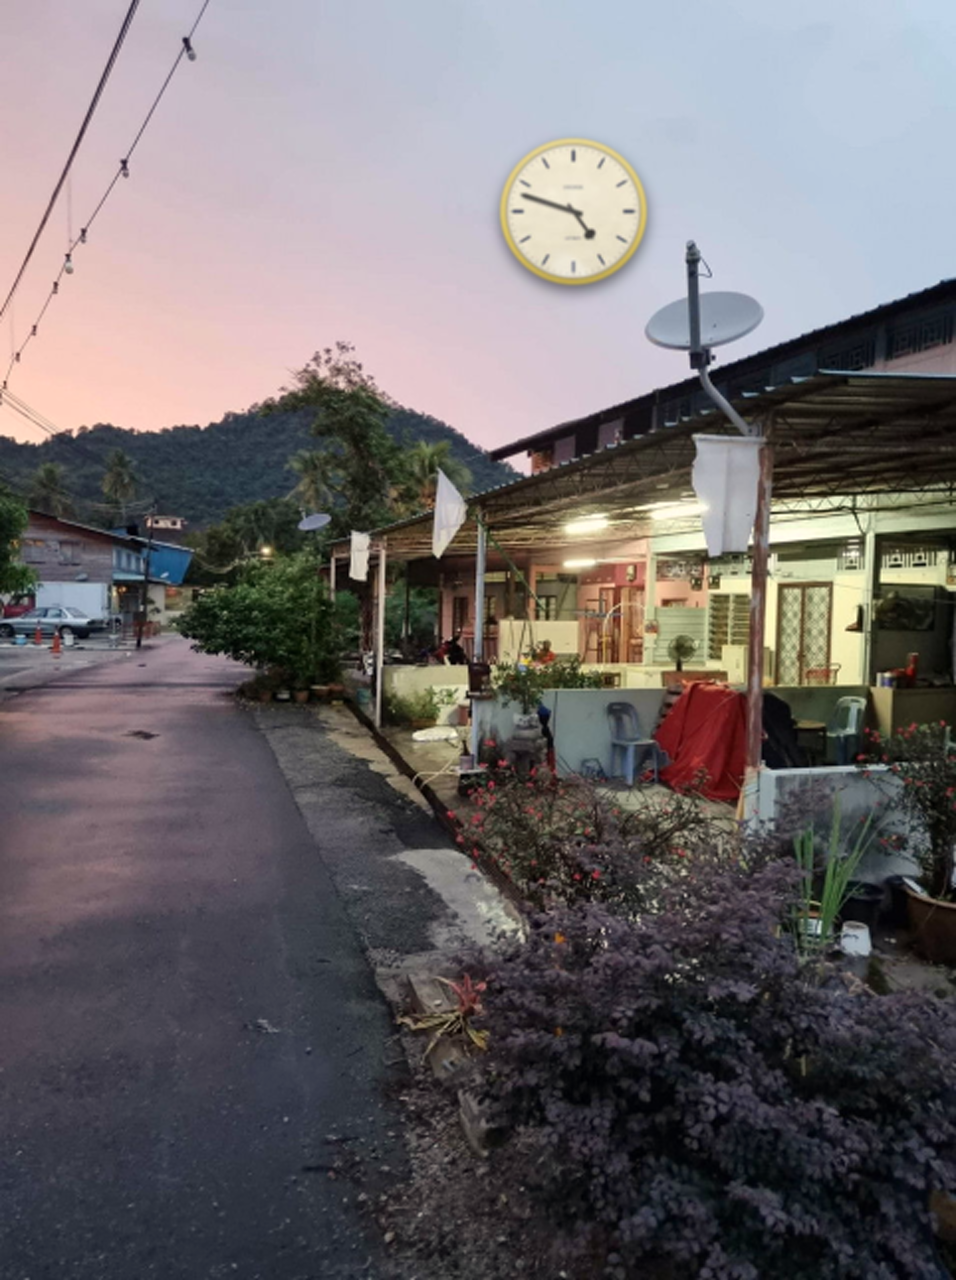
4:48
